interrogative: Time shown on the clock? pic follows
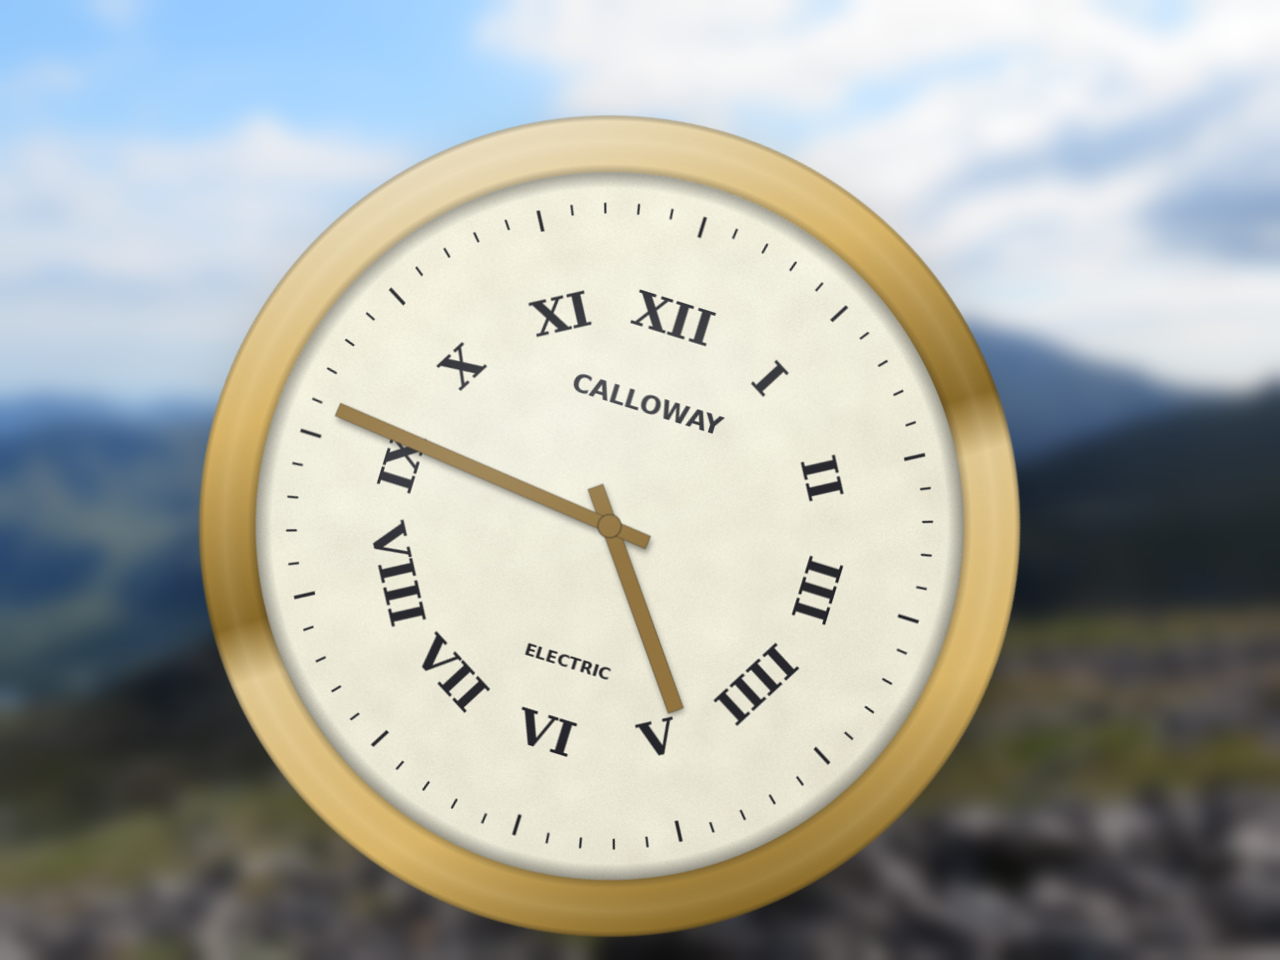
4:46
